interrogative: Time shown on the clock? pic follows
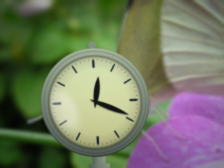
12:19
